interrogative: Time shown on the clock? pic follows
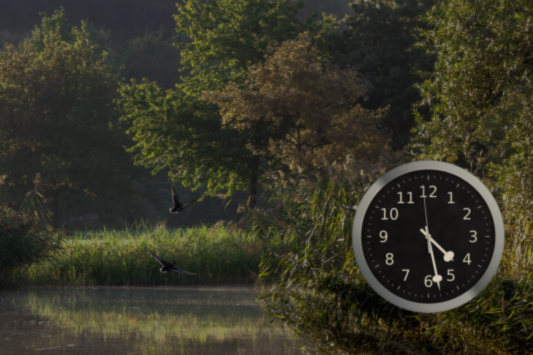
4:27:59
